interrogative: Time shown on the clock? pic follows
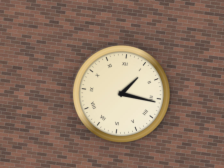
1:16
